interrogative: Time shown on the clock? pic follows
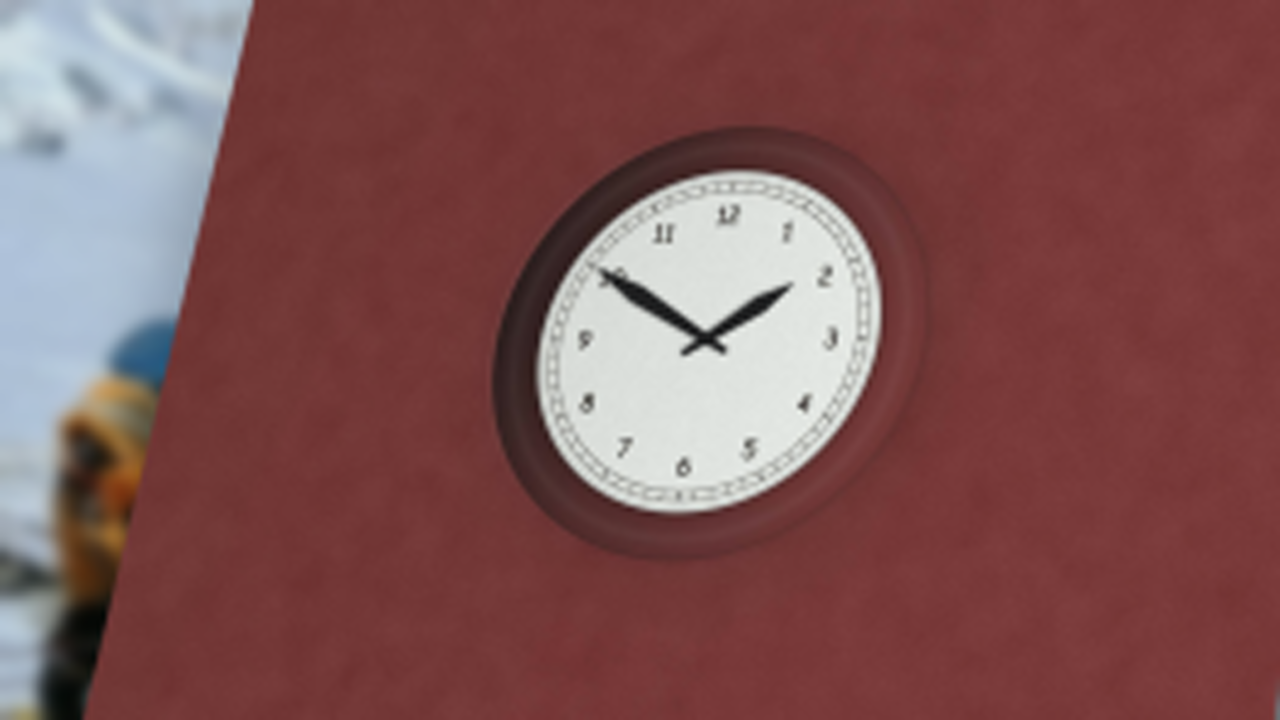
1:50
